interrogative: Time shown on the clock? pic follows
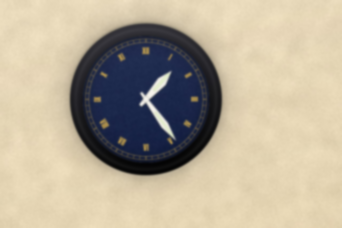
1:24
